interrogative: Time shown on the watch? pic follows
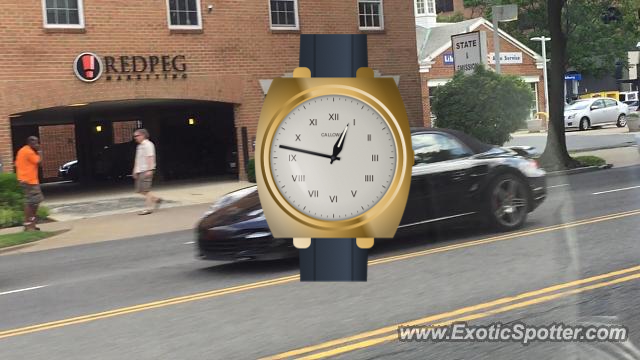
12:47
